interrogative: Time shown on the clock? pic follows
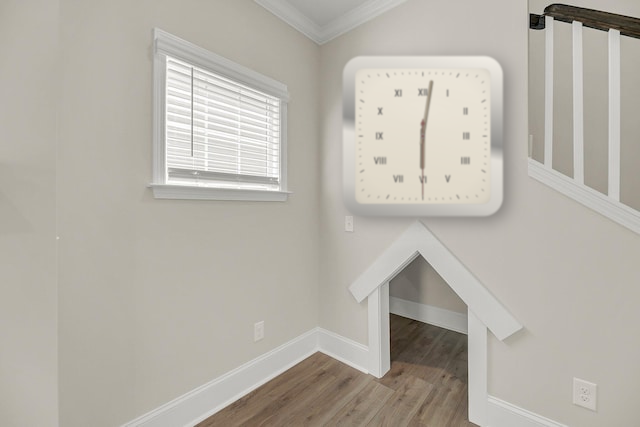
6:01:30
